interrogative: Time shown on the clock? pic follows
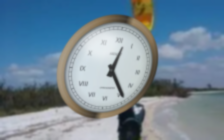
12:24
